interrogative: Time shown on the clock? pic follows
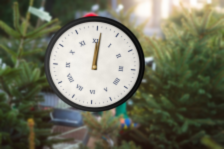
12:01
